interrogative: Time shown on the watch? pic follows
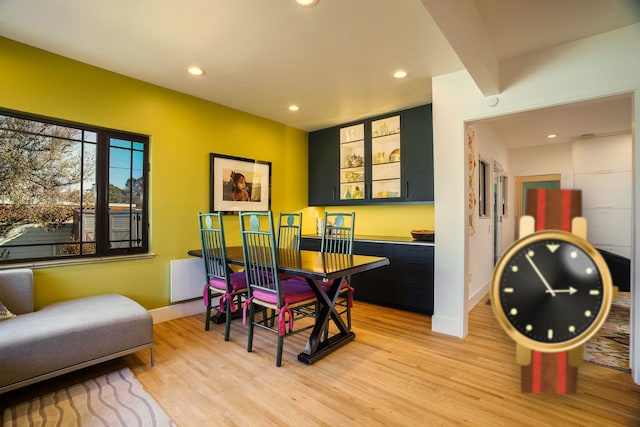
2:54
